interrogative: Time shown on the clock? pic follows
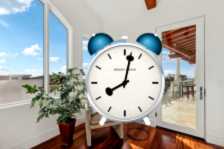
8:02
